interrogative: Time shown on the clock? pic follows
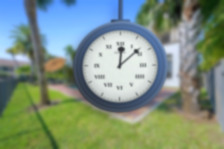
12:08
